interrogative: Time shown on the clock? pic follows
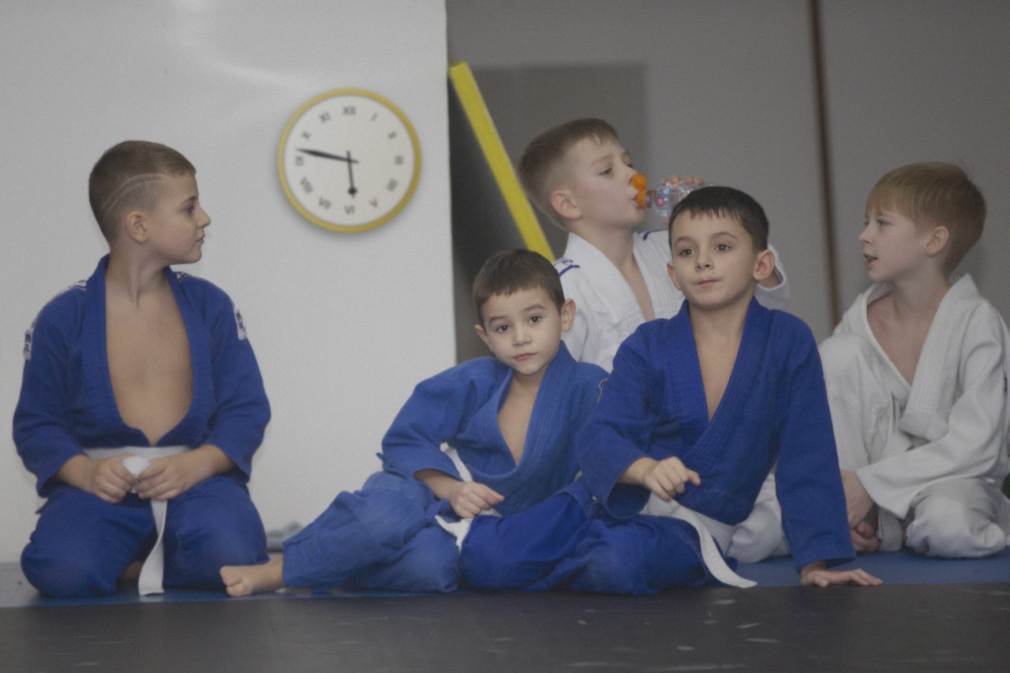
5:47
